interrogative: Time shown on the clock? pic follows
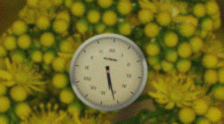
5:26
